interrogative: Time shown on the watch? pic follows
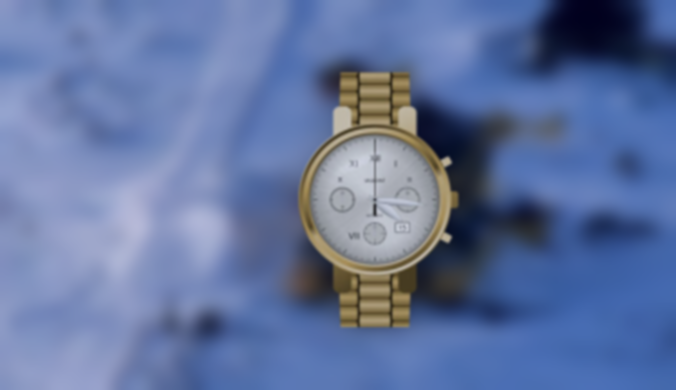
4:16
